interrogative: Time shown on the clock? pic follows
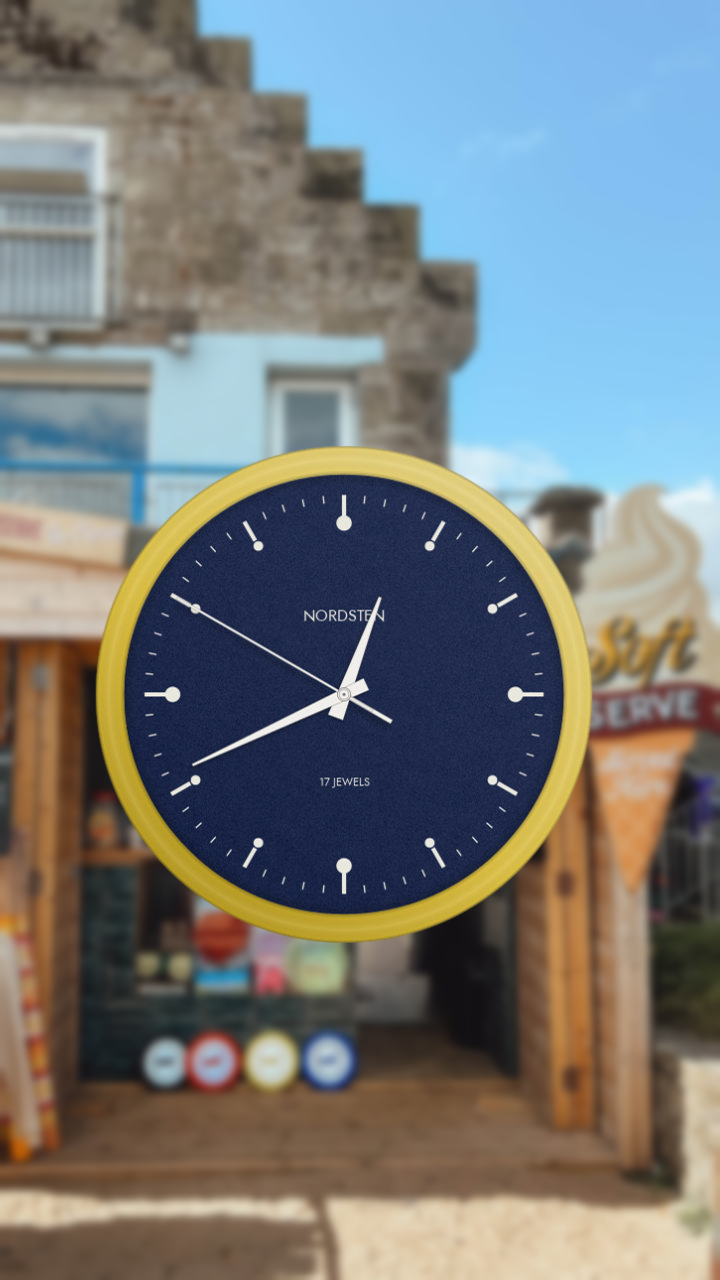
12:40:50
